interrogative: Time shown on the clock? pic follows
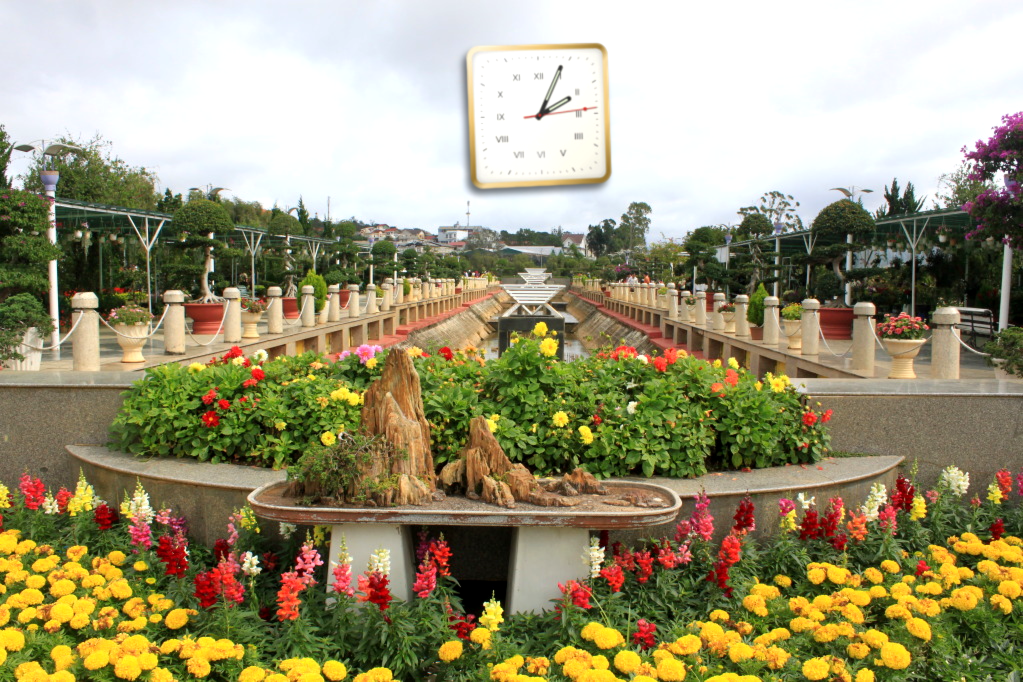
2:04:14
